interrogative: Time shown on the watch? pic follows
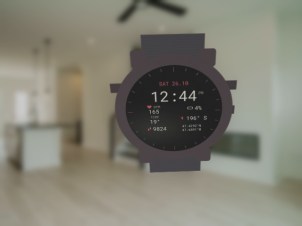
12:44
